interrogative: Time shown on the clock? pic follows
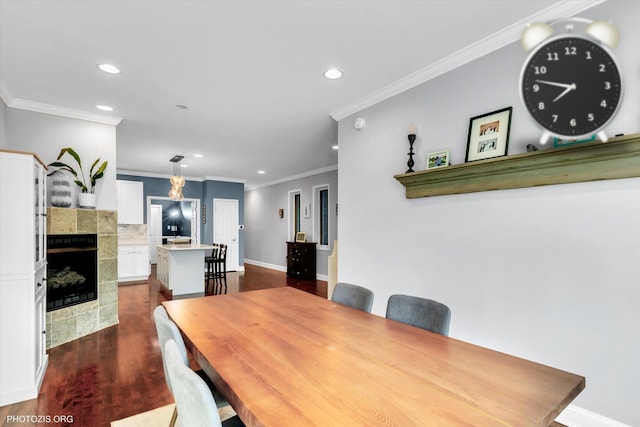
7:47
